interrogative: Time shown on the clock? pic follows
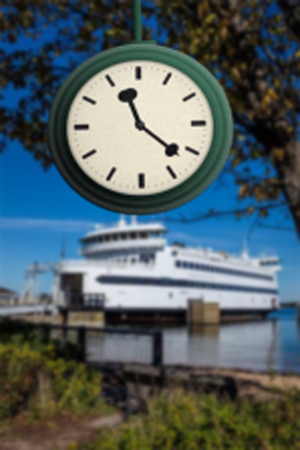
11:22
